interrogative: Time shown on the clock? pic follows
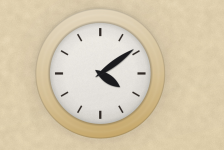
4:09
